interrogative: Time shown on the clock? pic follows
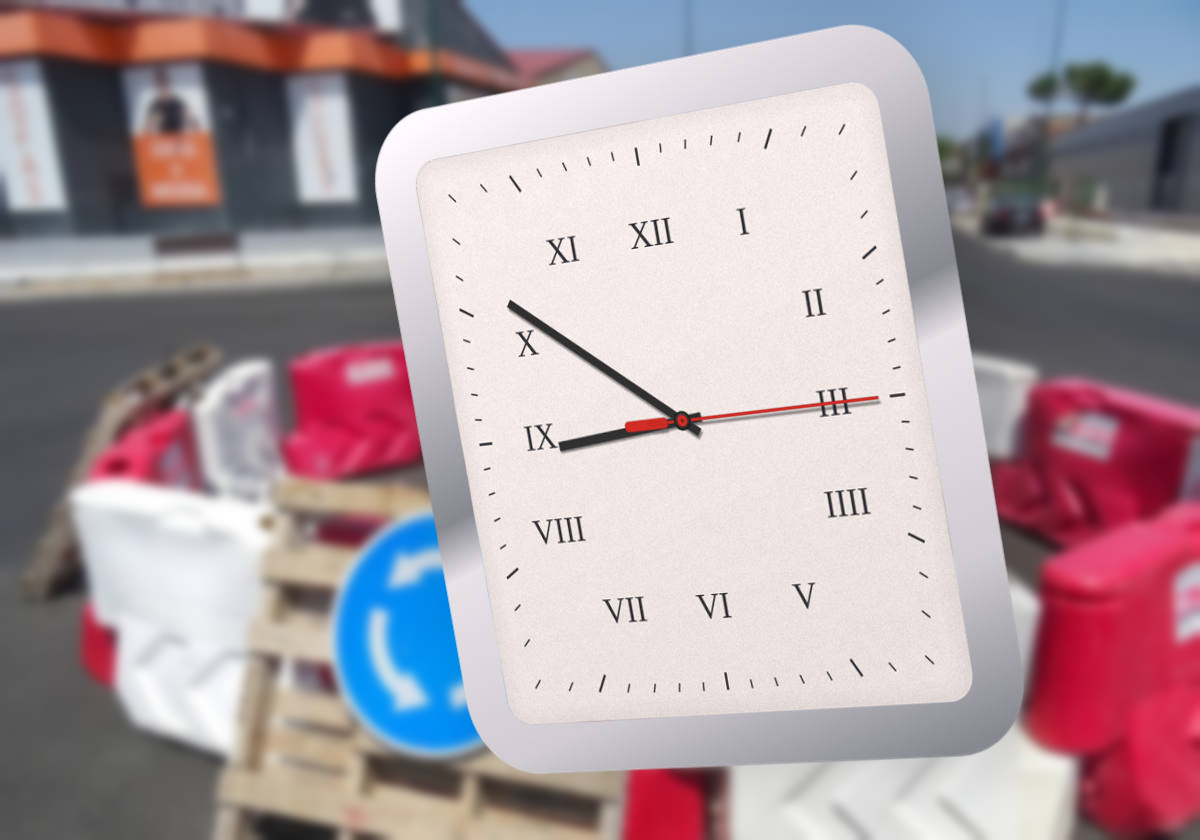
8:51:15
